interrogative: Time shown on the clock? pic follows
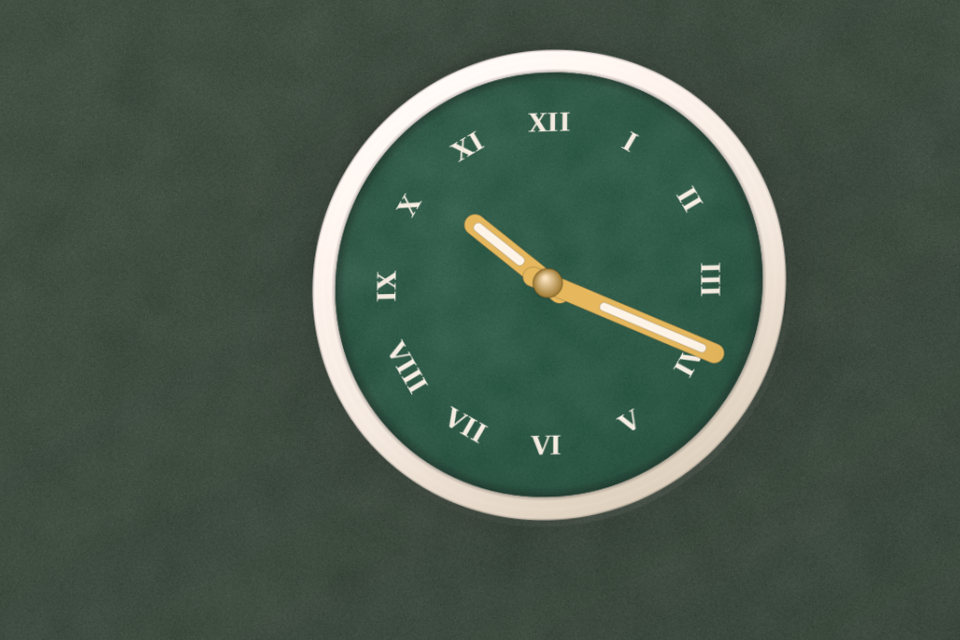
10:19
